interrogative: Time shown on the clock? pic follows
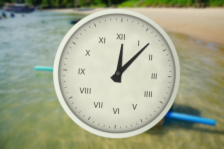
12:07
